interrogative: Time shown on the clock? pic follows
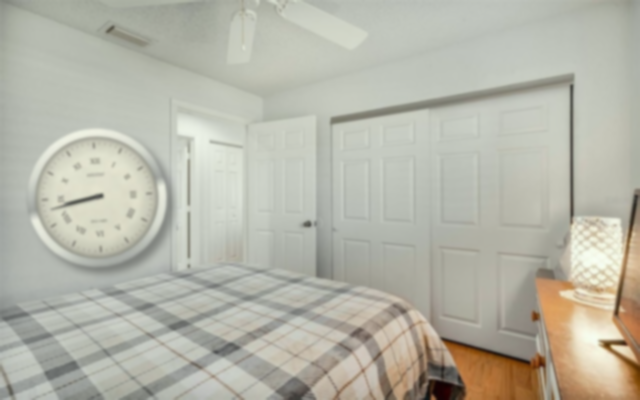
8:43
